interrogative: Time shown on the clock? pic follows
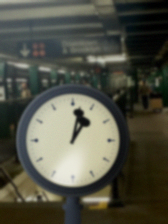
1:02
